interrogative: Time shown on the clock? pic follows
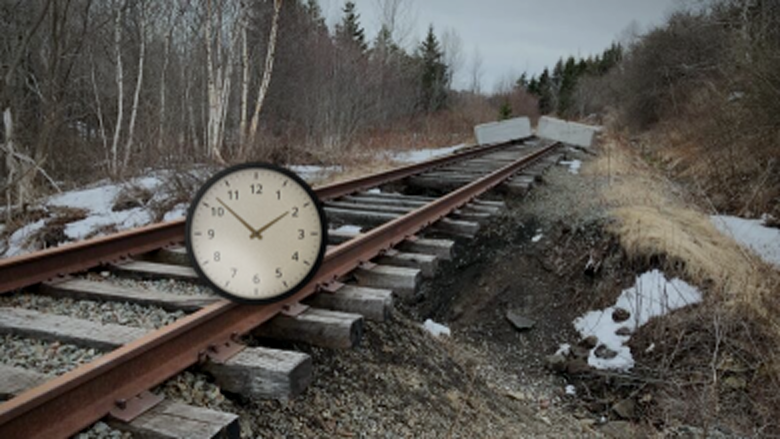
1:52
